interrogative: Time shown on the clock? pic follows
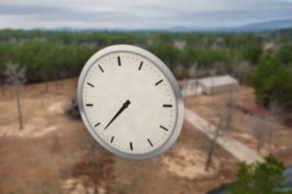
7:38
